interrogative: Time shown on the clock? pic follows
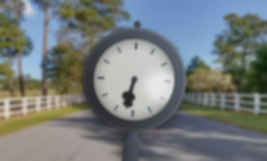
6:32
